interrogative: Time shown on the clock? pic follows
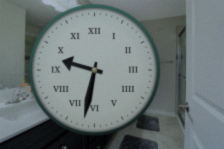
9:32
